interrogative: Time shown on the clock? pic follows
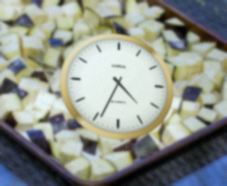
4:34
